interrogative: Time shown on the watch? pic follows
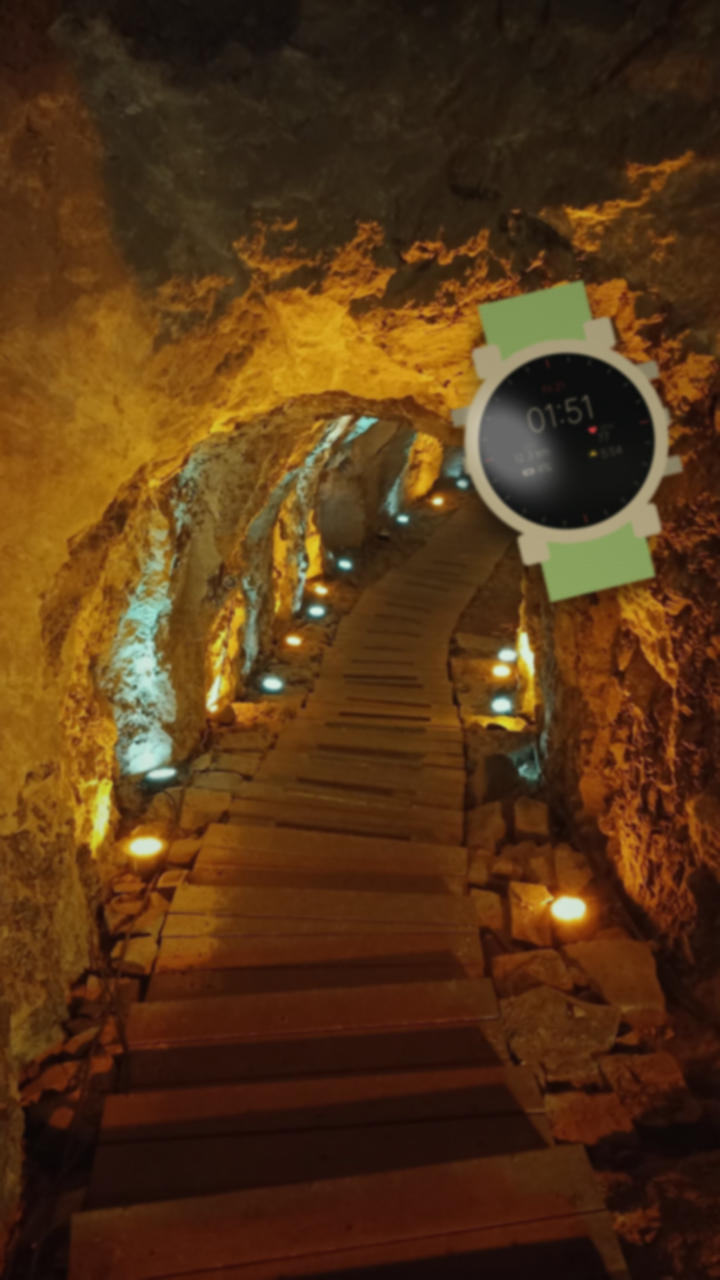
1:51
